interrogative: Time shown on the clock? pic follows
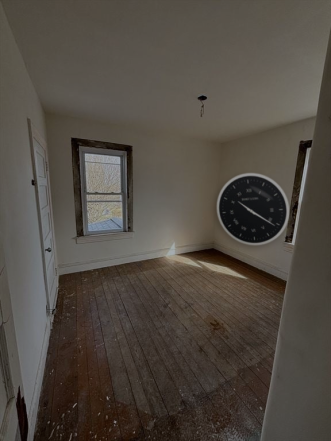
10:21
